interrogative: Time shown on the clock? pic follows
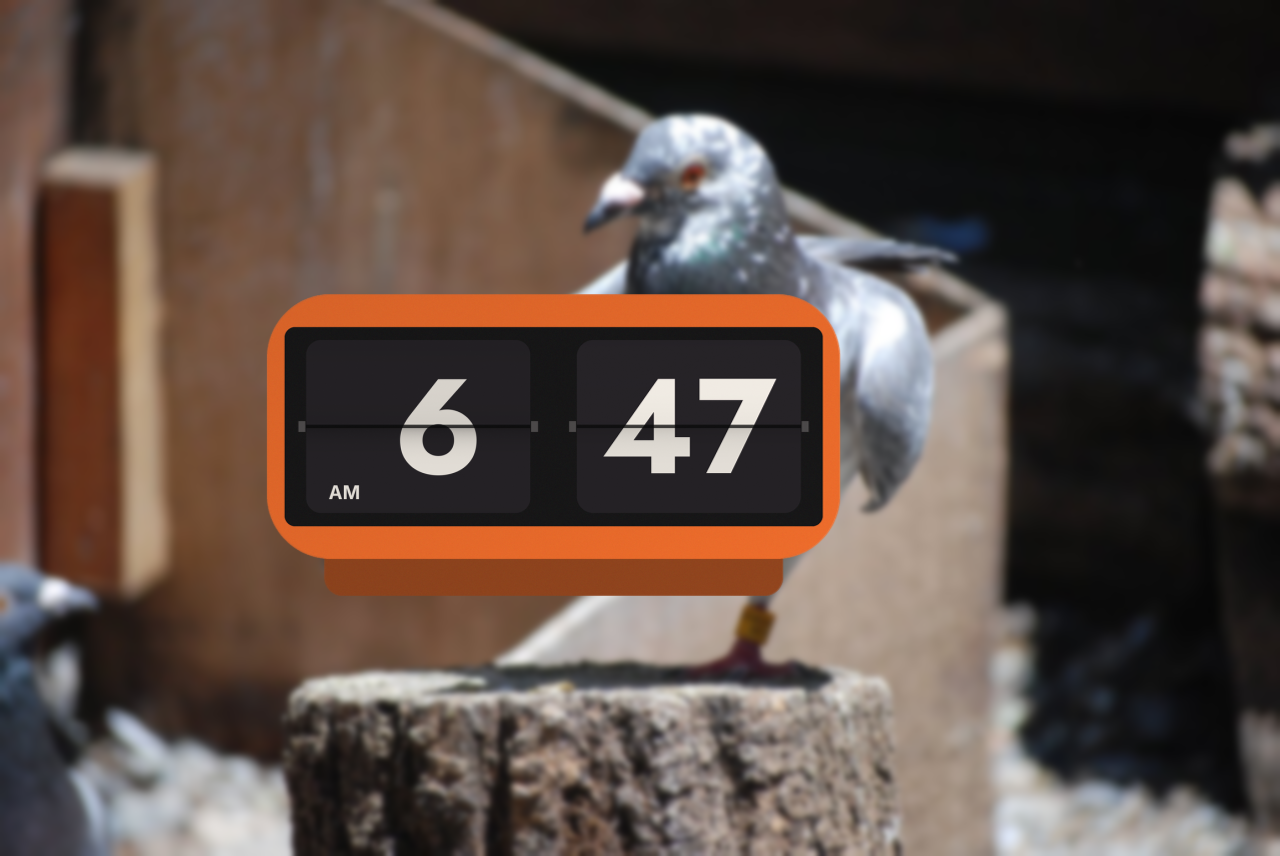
6:47
